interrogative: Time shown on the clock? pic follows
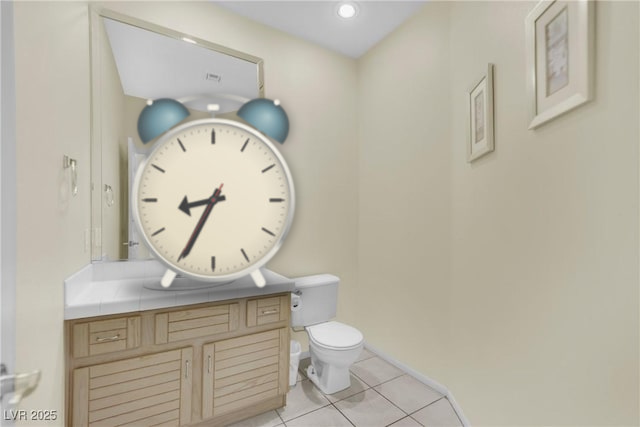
8:34:35
